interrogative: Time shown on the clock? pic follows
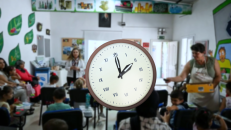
2:00
